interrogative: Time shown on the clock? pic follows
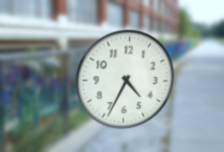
4:34
